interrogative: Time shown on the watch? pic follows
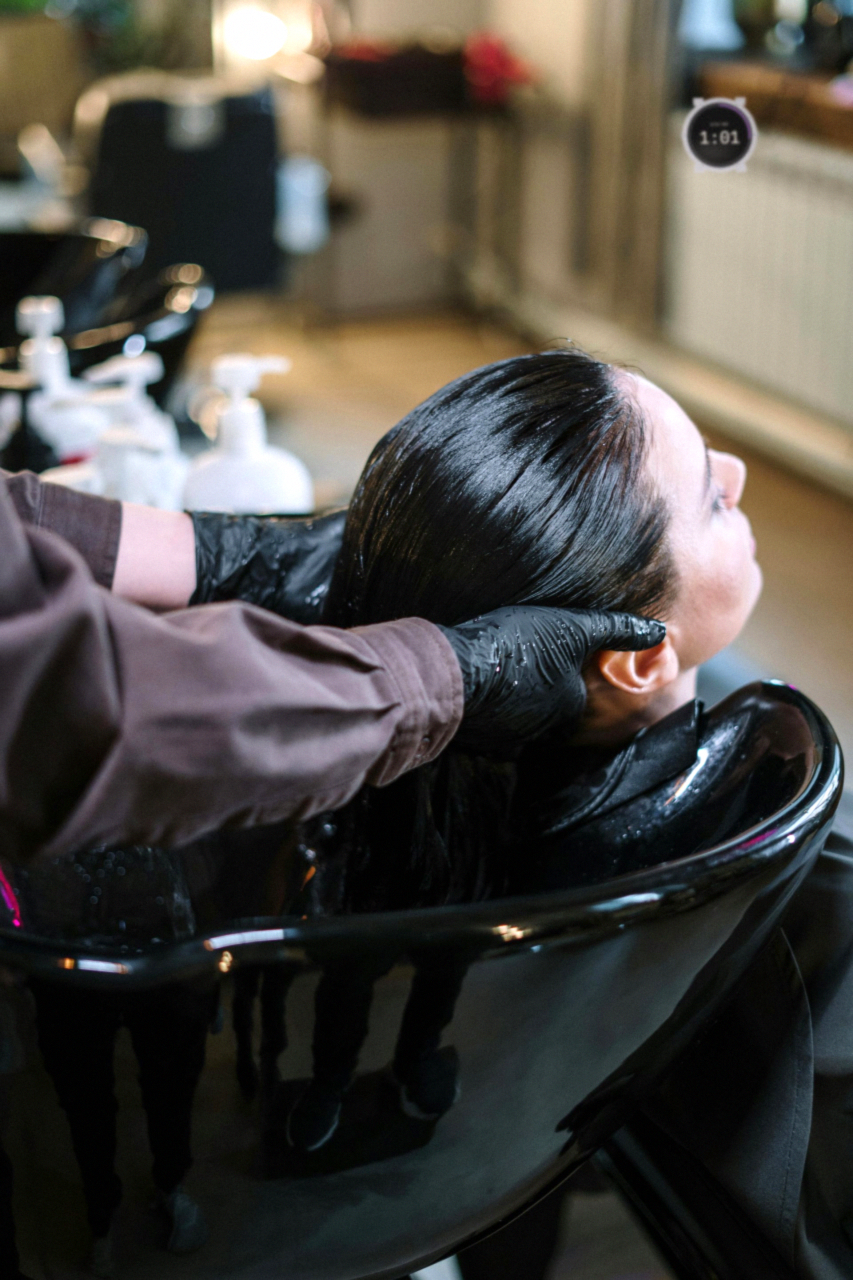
1:01
